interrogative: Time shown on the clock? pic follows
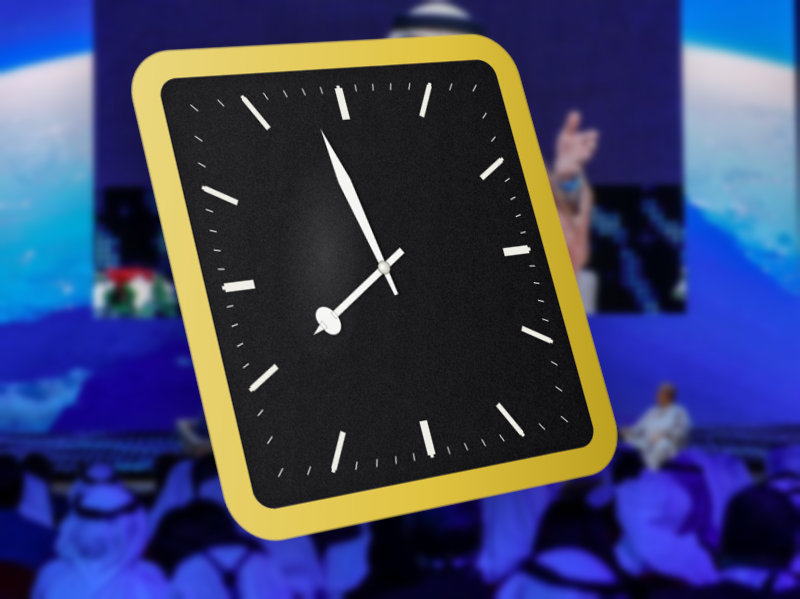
7:58
